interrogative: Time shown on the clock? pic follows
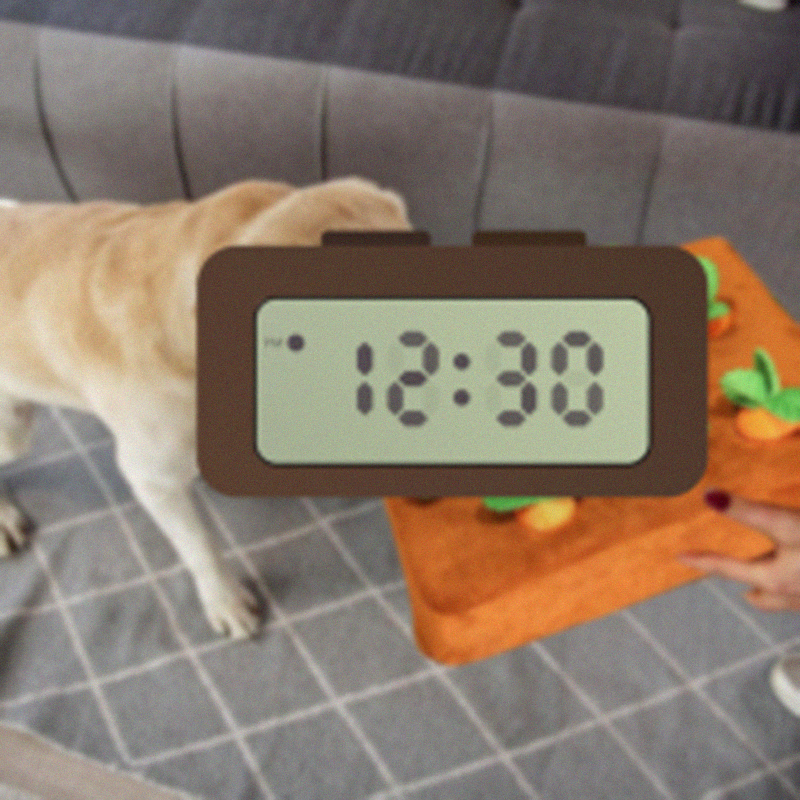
12:30
